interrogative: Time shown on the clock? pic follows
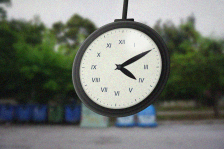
4:10
